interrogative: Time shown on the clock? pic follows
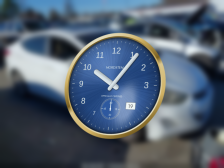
10:06
